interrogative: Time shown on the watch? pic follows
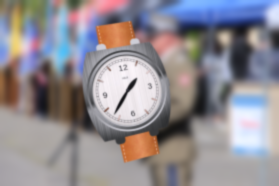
1:37
